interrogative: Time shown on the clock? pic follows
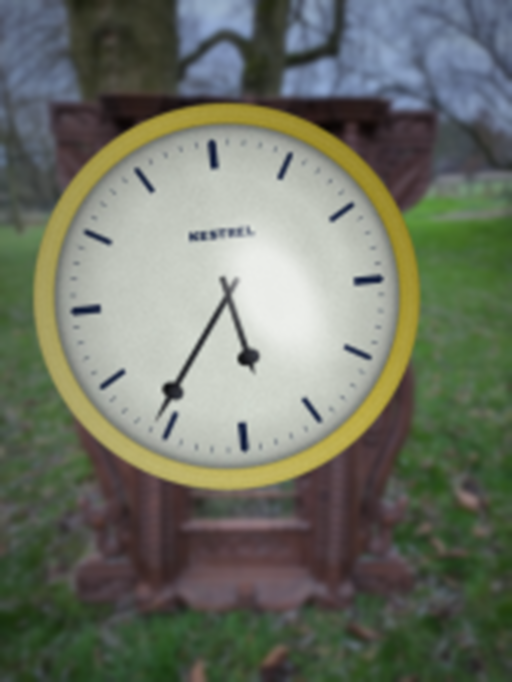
5:36
